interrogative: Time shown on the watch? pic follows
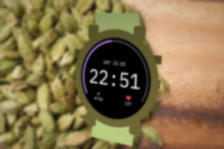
22:51
